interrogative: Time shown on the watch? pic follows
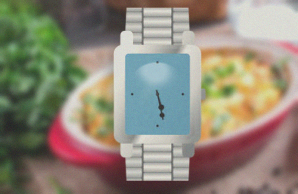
5:28
